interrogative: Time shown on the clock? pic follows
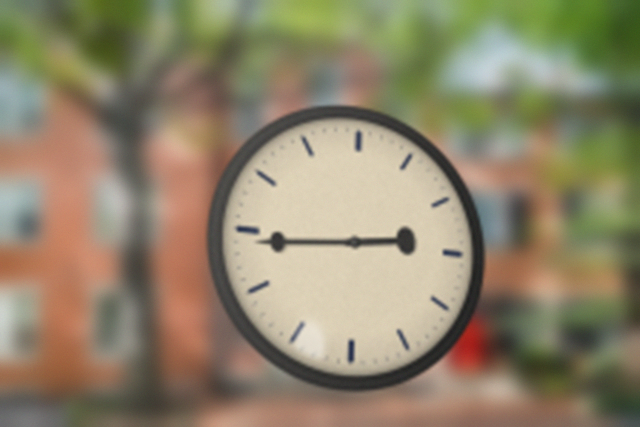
2:44
